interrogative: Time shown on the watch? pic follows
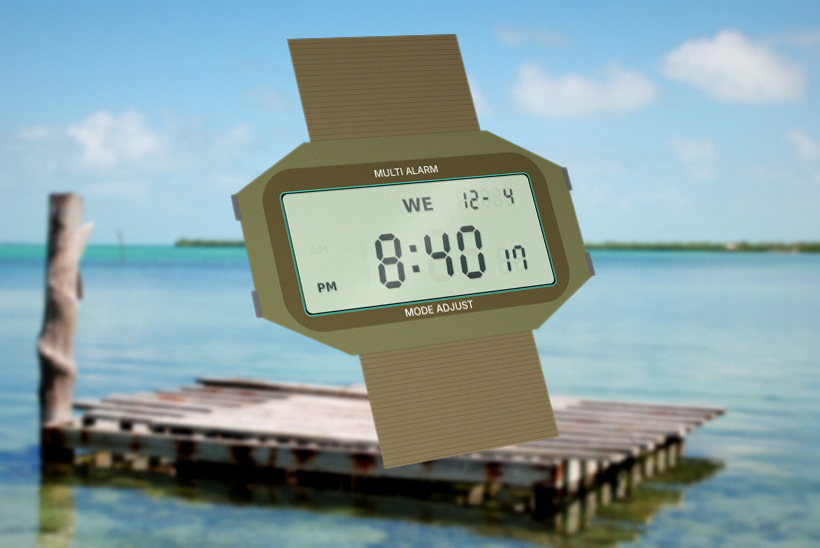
8:40:17
